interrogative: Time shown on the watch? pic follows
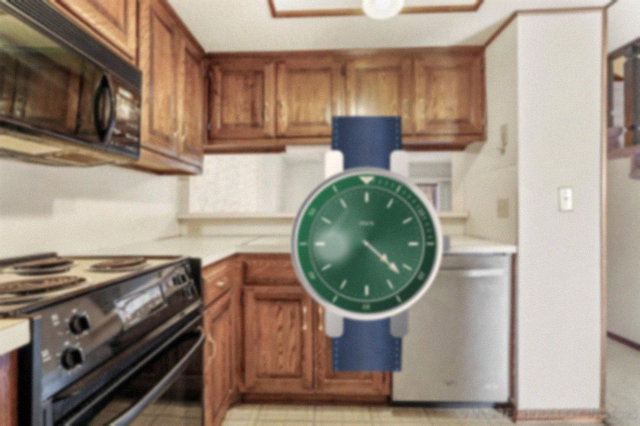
4:22
